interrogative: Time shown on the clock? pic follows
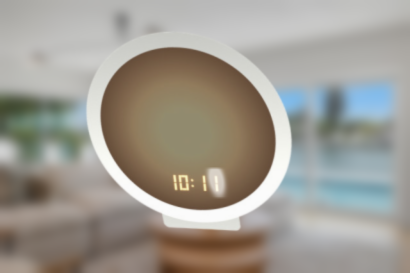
10:11
